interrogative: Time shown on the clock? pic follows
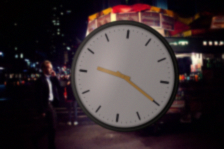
9:20
